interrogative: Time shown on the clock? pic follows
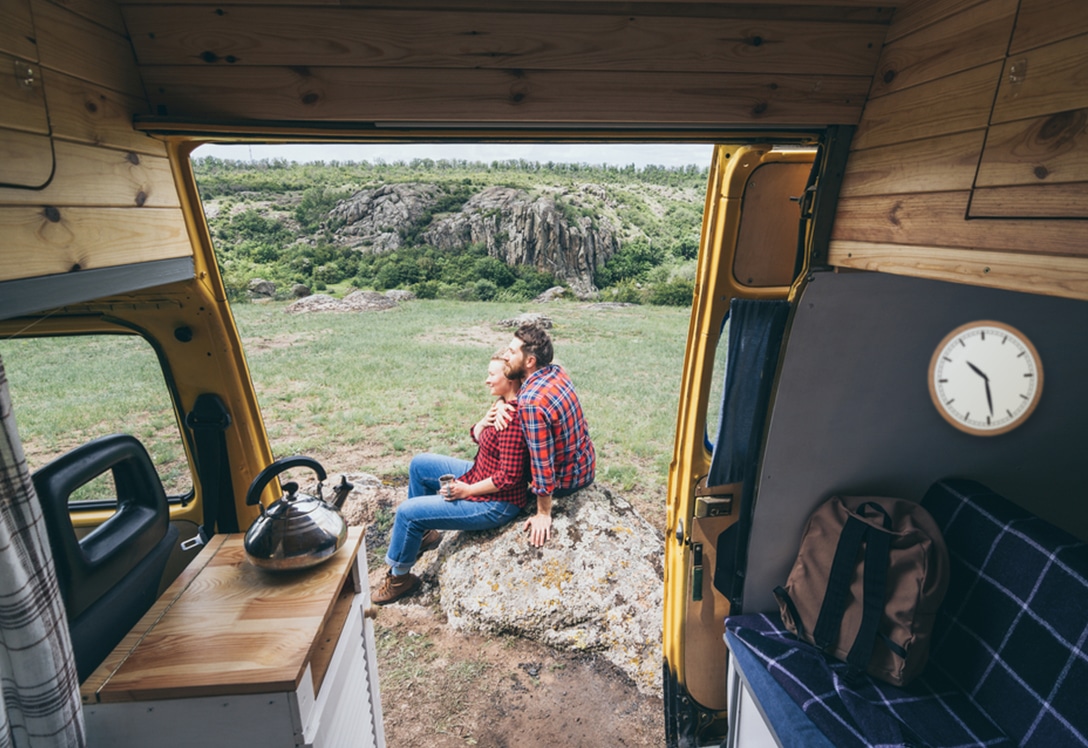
10:29
